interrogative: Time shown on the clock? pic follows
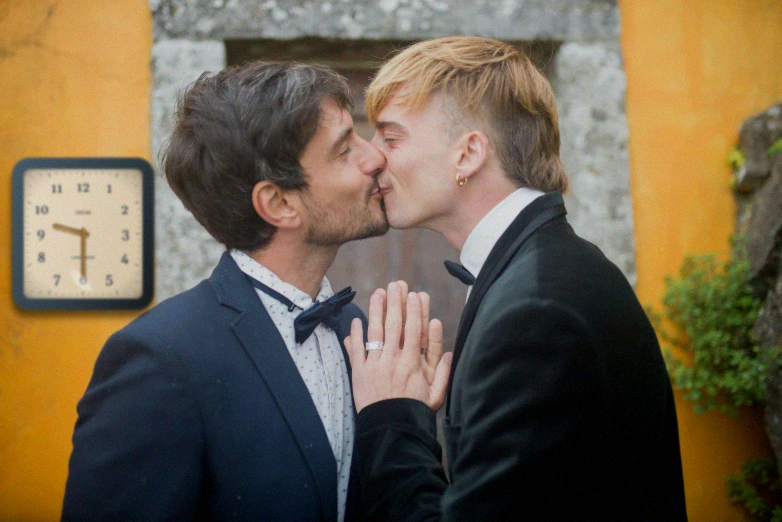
9:30
